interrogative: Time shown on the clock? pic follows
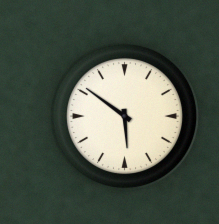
5:51
